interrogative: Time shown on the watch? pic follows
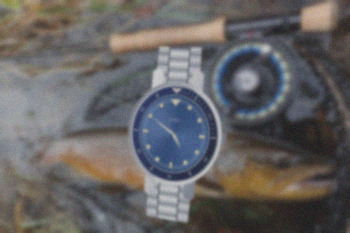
4:50
